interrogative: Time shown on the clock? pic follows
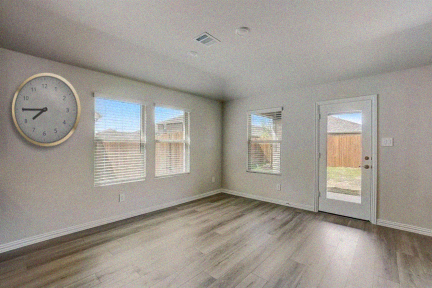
7:45
